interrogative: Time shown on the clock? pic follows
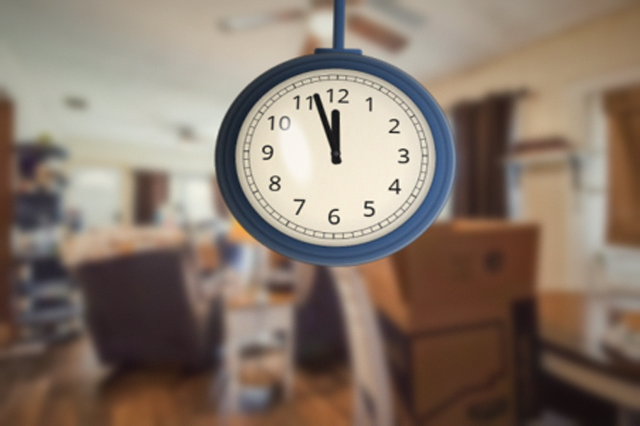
11:57
